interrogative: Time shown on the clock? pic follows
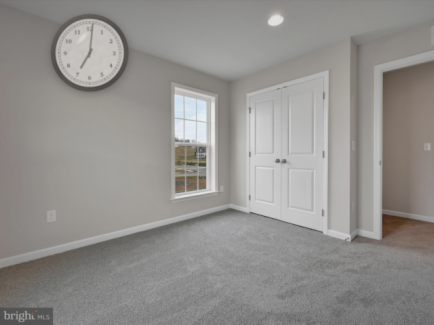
7:01
